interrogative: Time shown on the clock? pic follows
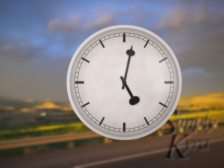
5:02
